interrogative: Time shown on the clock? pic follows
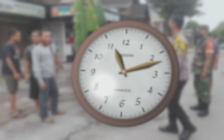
11:12
